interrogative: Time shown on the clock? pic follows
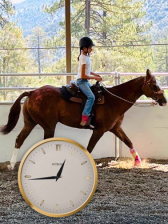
12:44
